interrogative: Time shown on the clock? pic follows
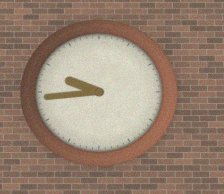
9:44
